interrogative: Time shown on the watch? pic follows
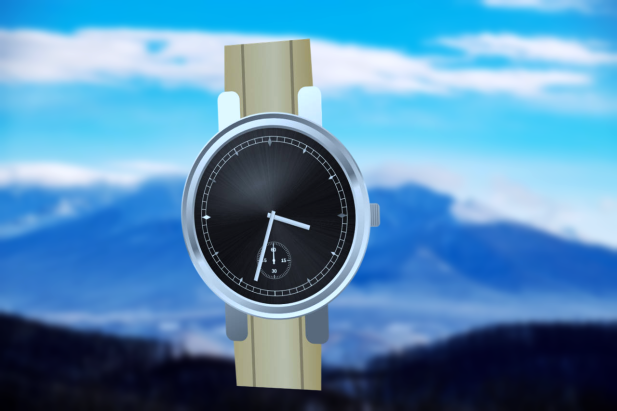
3:33
